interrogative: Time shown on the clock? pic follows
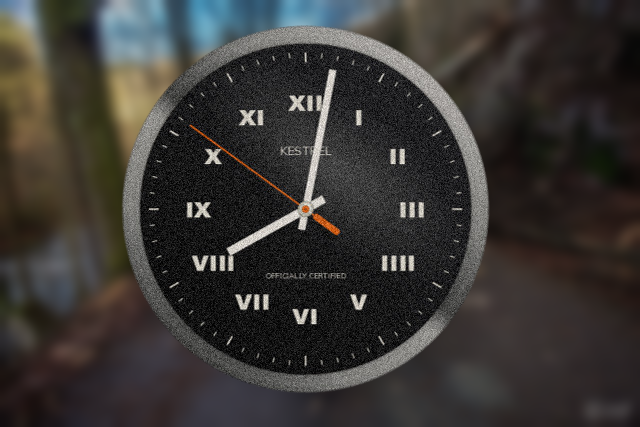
8:01:51
